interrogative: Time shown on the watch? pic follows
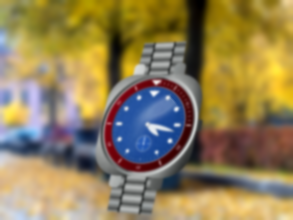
4:17
